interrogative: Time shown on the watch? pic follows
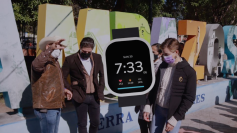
7:33
